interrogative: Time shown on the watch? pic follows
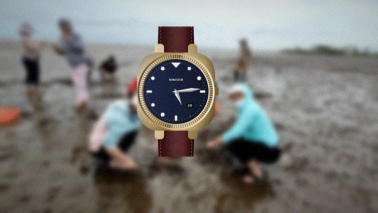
5:14
